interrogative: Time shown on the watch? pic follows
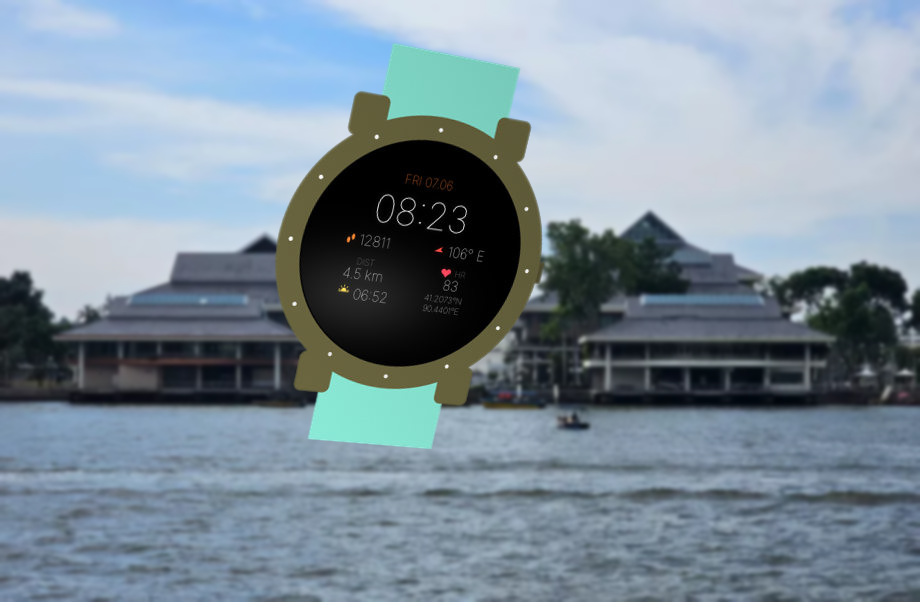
8:23
